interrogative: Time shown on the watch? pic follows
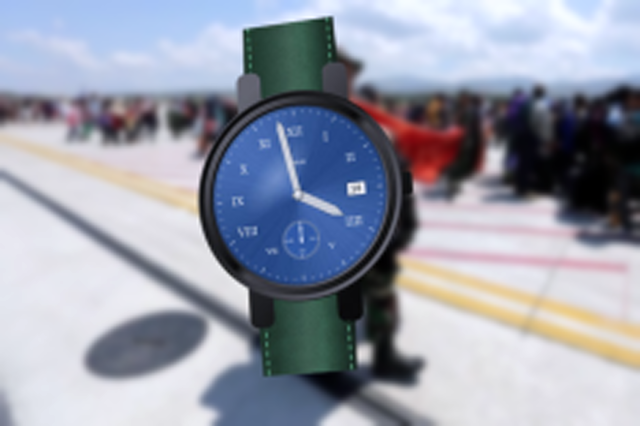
3:58
